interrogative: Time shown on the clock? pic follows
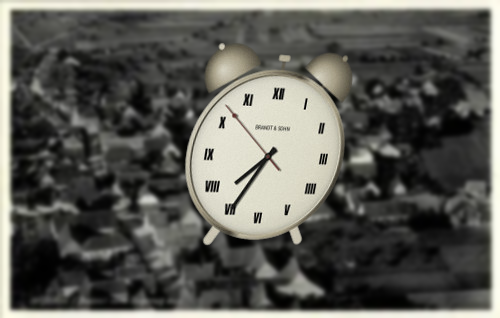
7:34:52
